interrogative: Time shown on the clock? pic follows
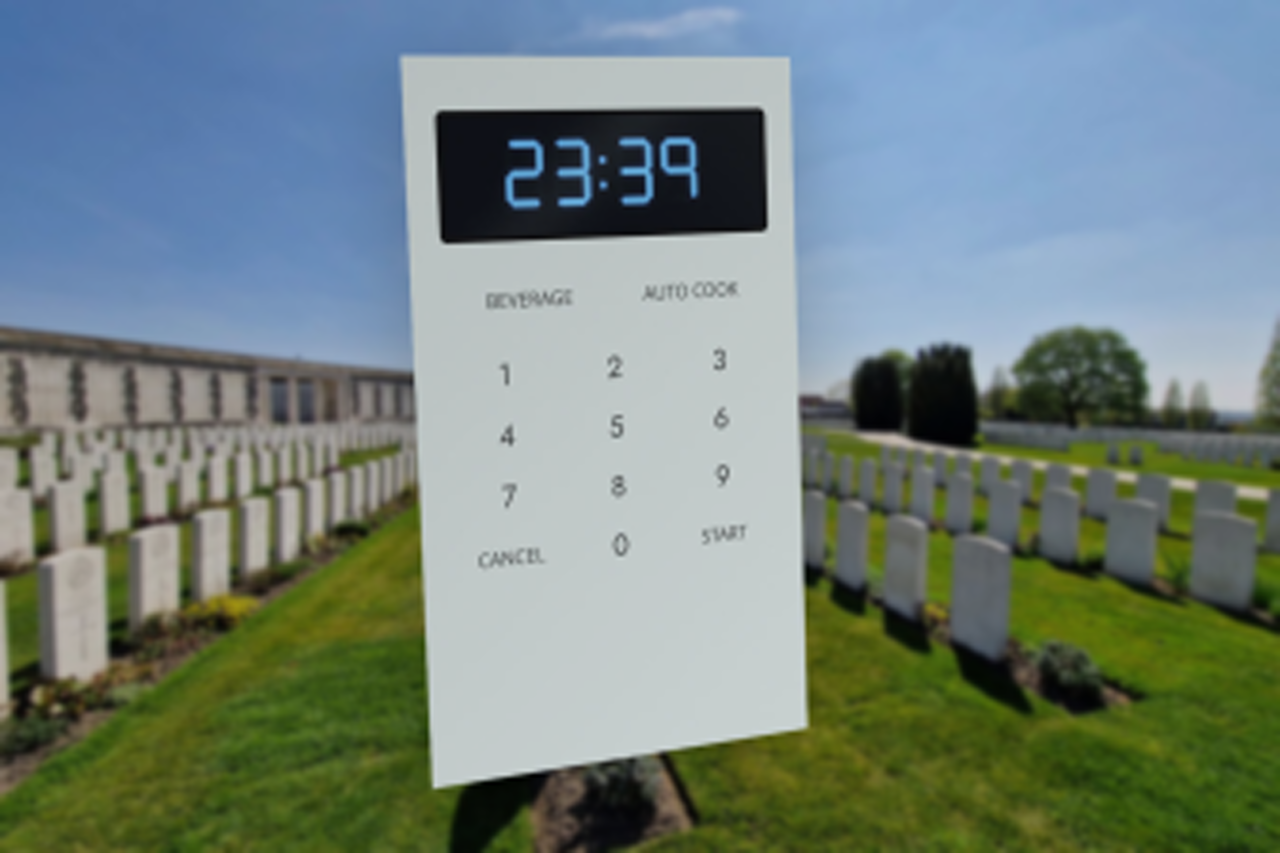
23:39
